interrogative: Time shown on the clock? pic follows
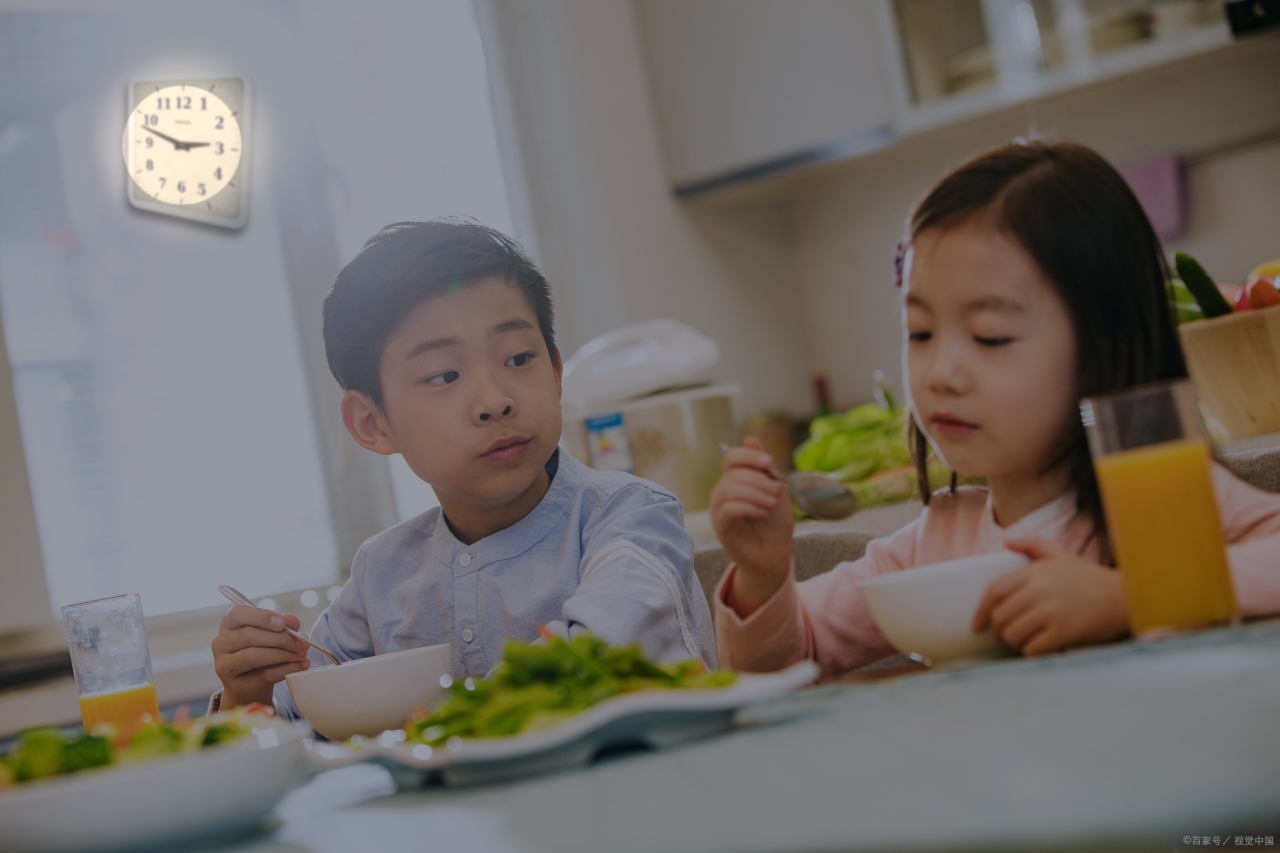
2:48
